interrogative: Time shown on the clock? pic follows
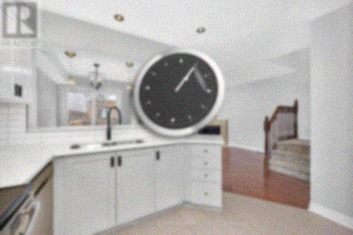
1:05
